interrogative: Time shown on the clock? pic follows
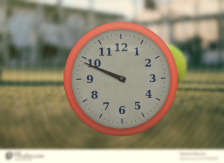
9:49
